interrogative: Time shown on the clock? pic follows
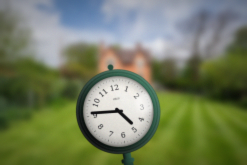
4:46
